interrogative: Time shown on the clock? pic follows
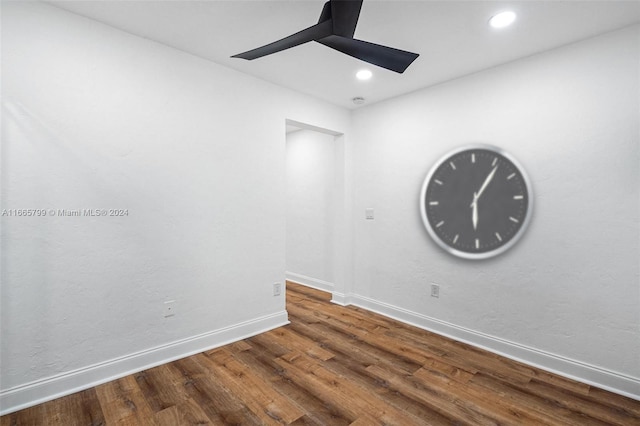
6:06
